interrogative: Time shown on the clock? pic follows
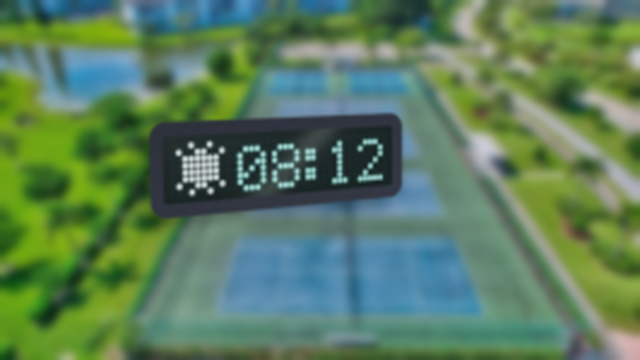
8:12
